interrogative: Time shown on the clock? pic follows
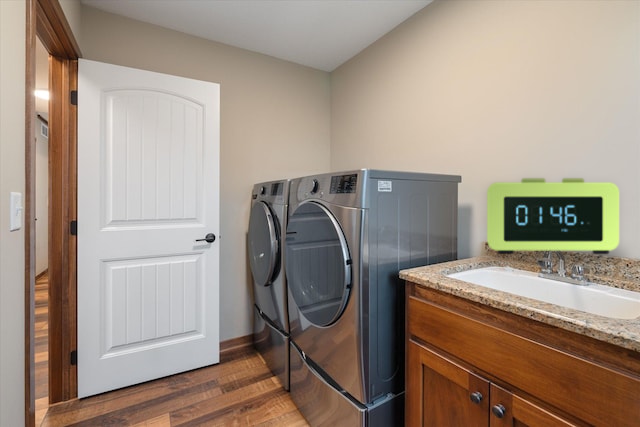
1:46
